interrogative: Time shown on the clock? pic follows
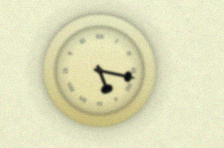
5:17
